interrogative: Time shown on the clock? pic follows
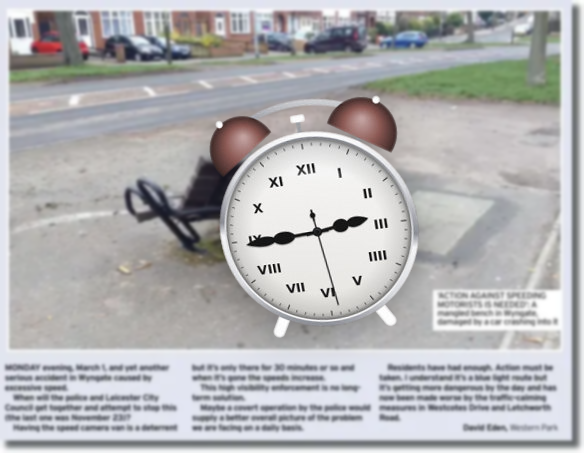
2:44:29
